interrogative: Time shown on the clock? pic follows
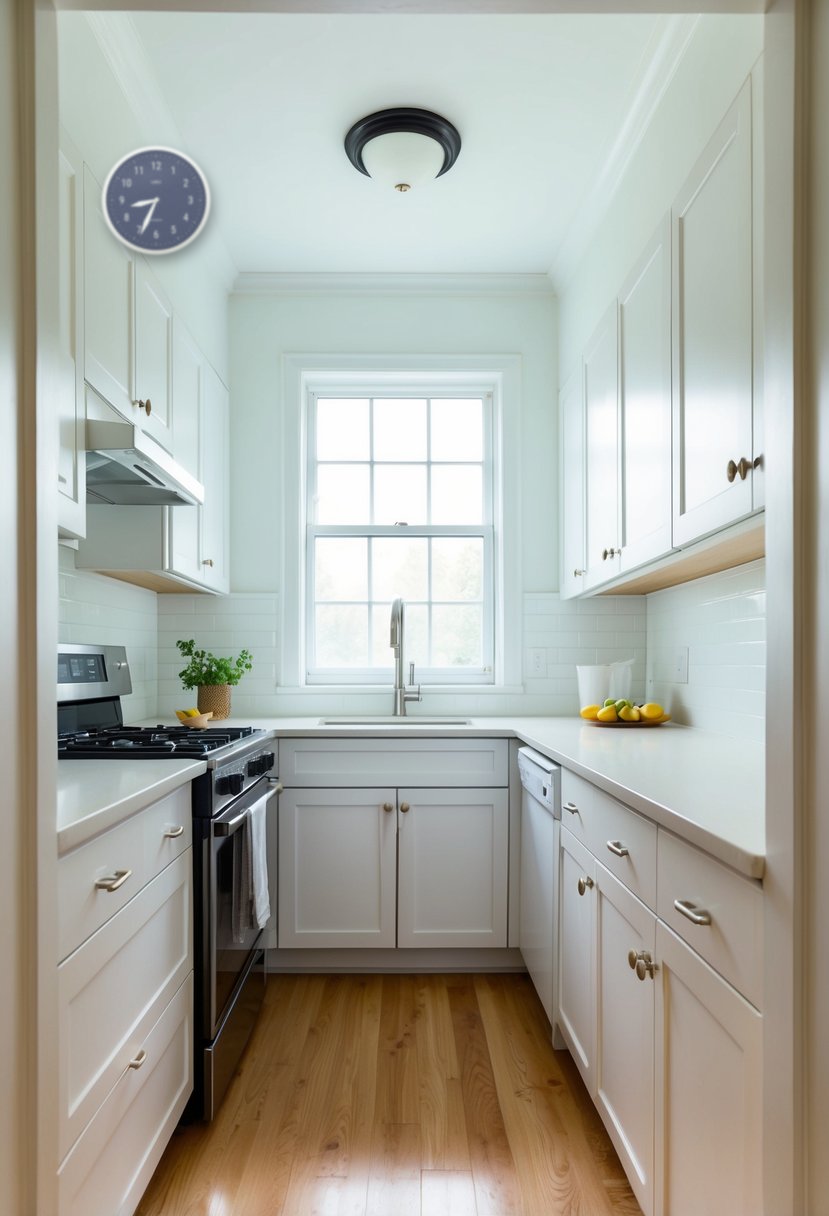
8:34
